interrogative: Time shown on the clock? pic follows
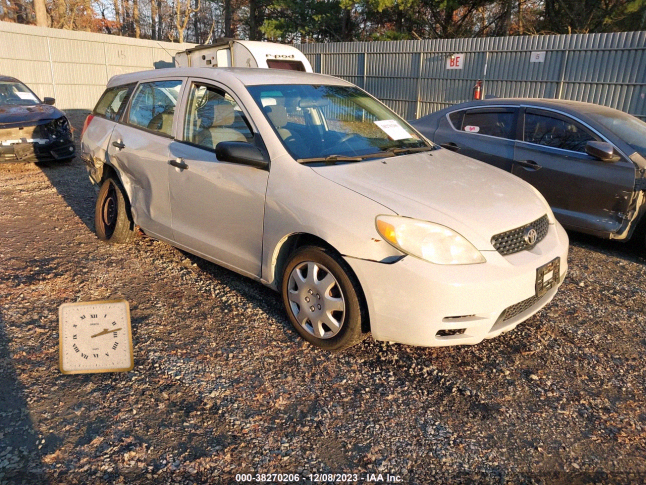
2:13
